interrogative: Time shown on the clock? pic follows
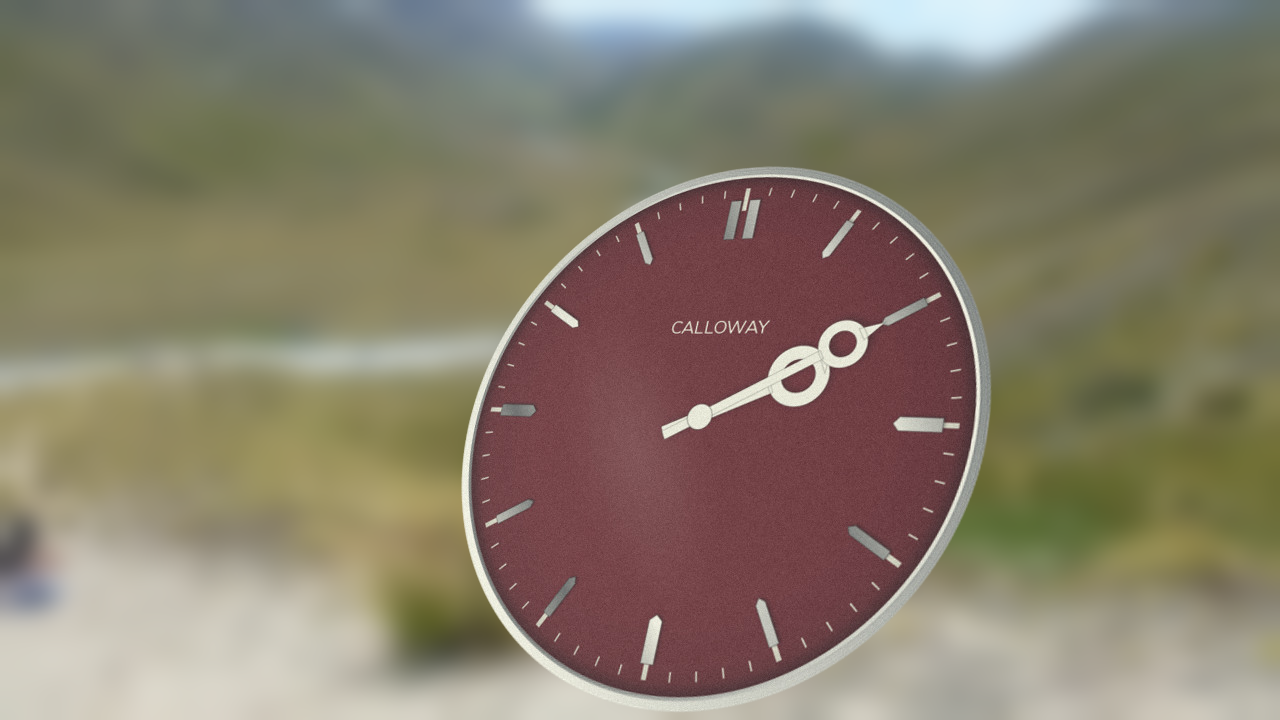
2:10
